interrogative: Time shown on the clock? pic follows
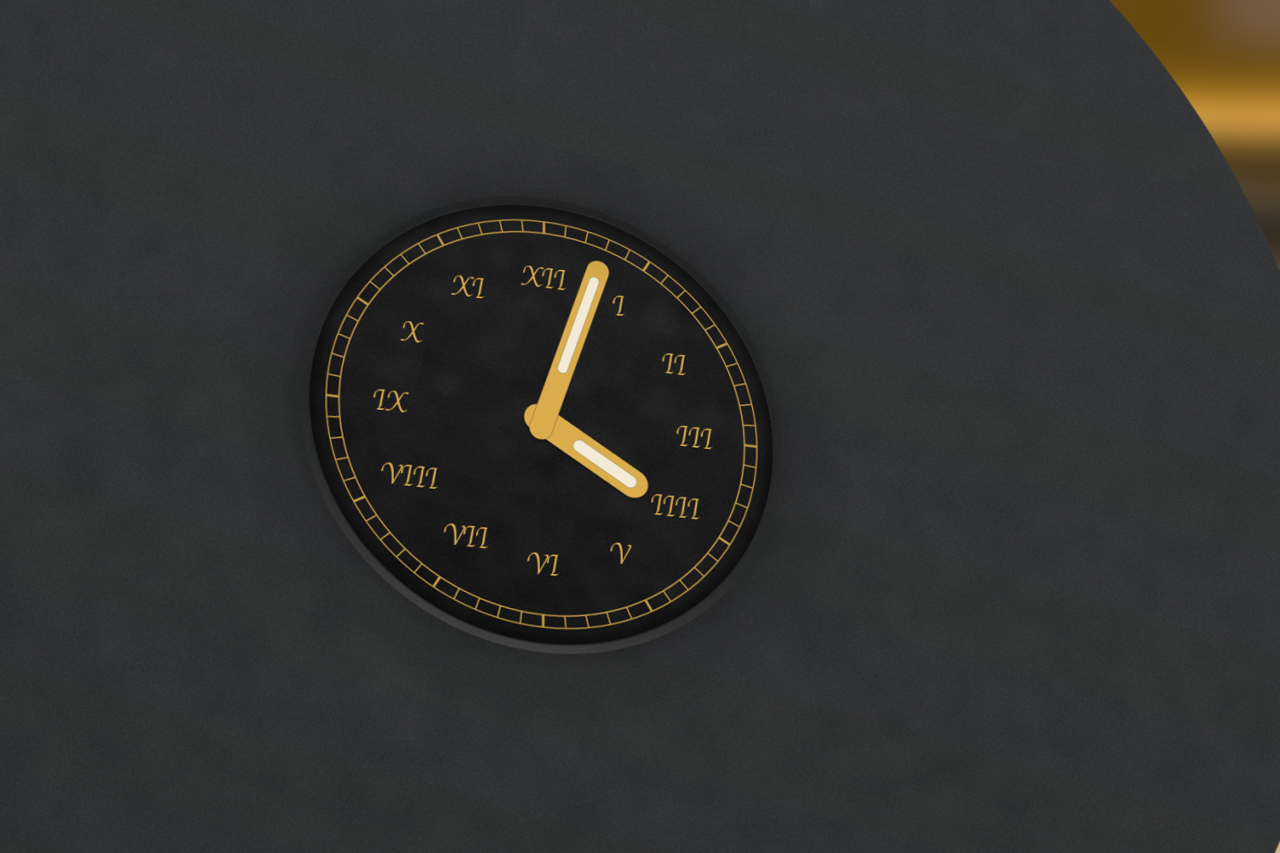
4:03
